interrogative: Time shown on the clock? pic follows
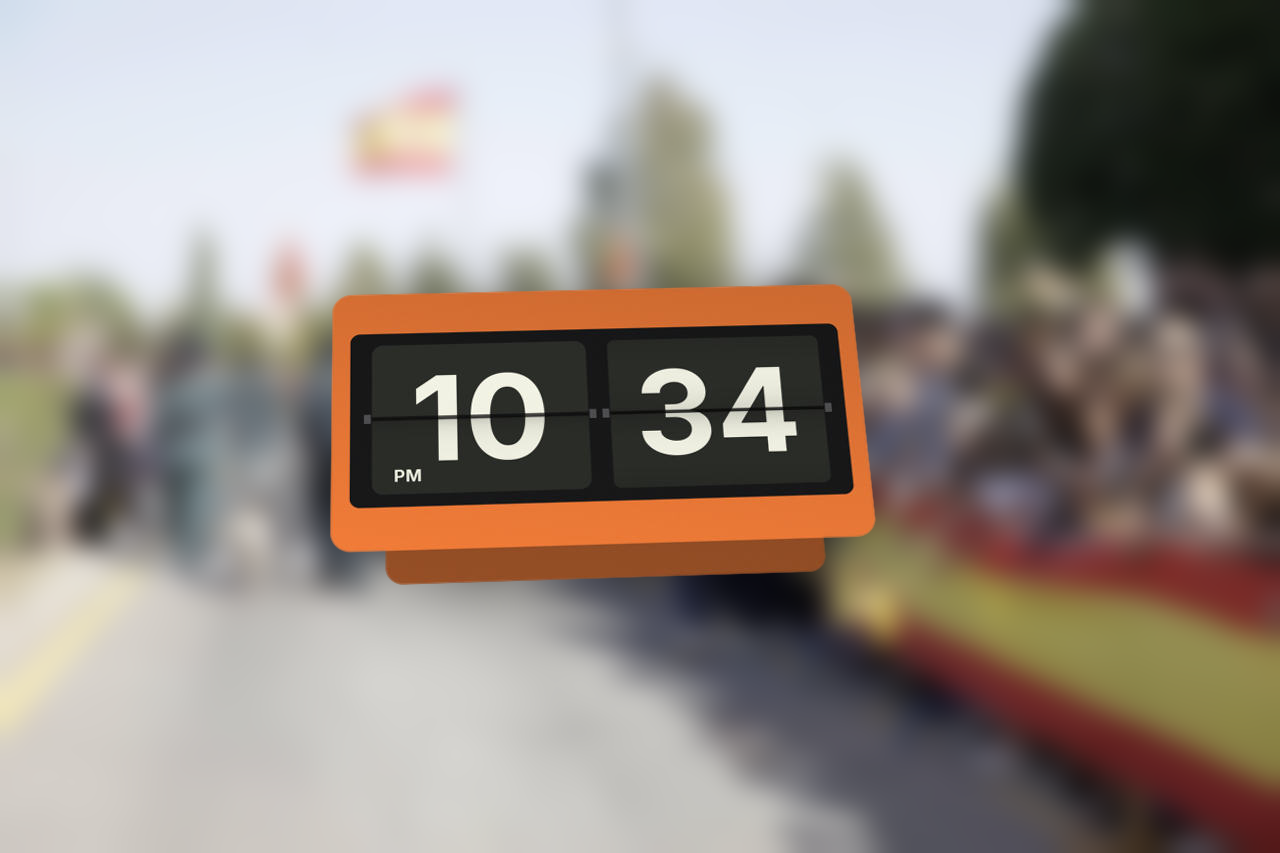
10:34
